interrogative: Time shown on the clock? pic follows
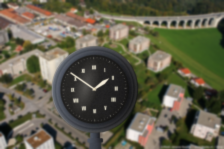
1:51
